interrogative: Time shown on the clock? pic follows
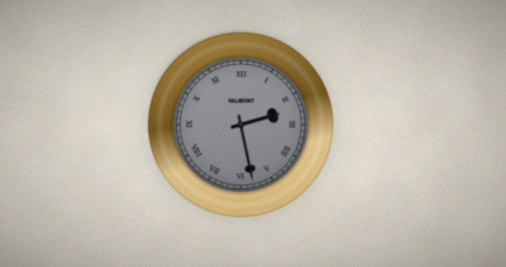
2:28
